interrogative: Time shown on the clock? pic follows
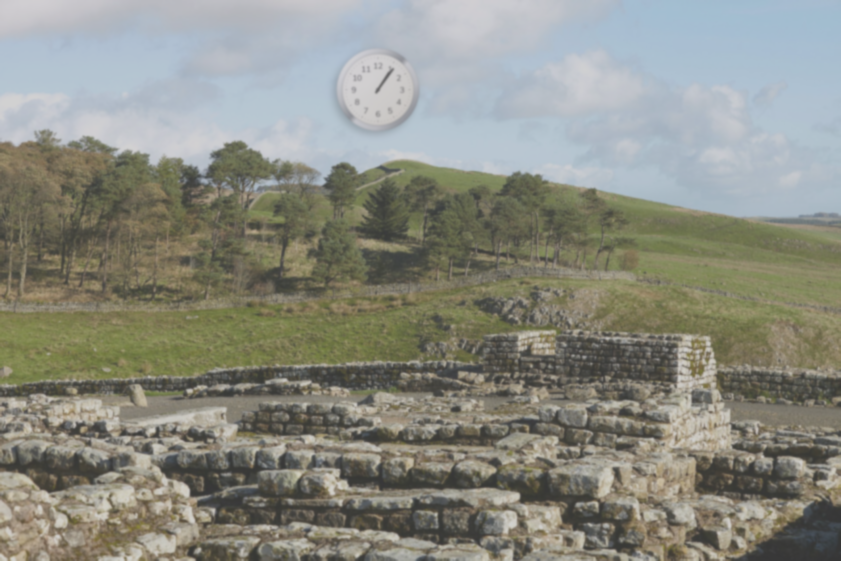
1:06
